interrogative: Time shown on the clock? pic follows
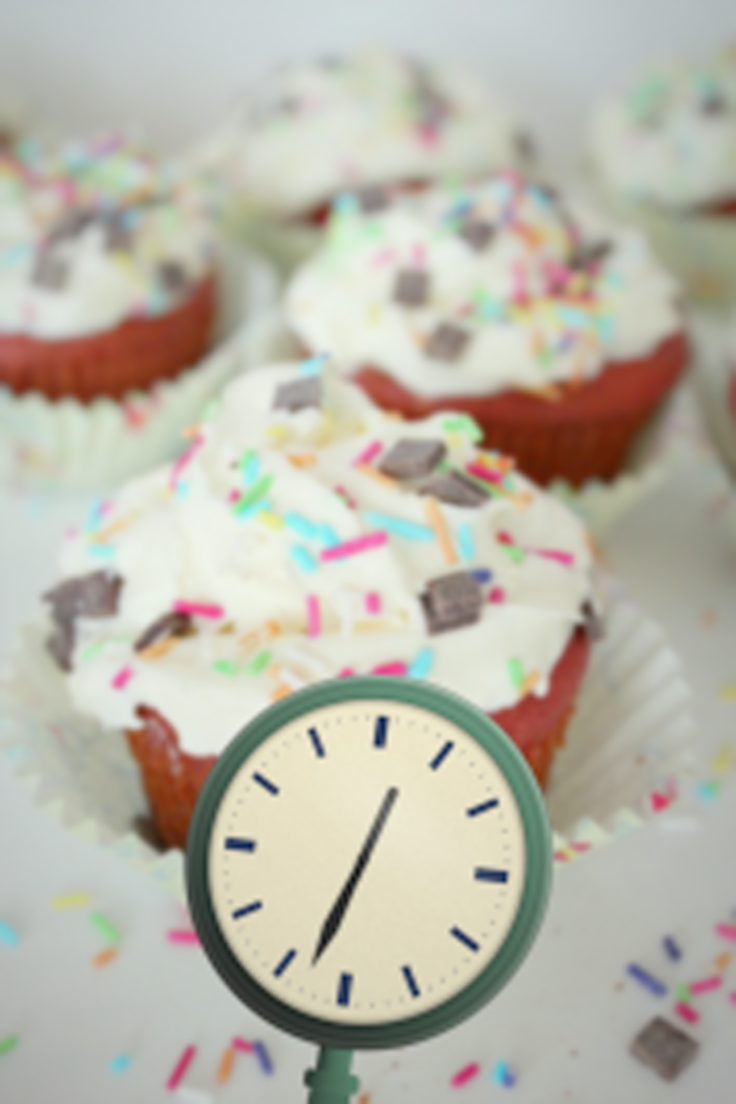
12:33
